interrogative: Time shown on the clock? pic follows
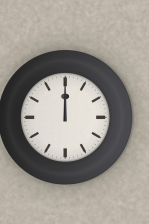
12:00
